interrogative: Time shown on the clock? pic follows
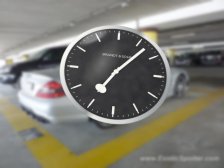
7:07
